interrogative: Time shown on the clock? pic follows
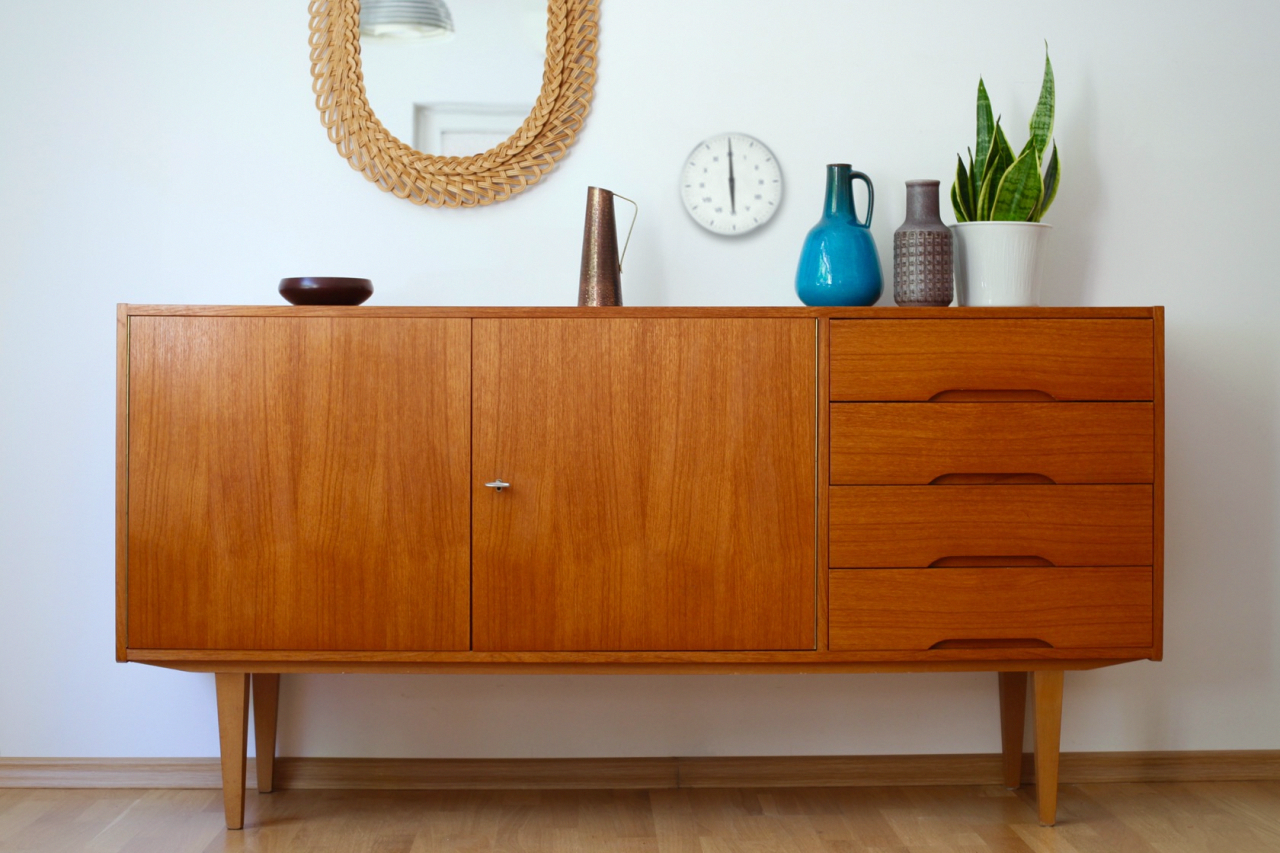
6:00
